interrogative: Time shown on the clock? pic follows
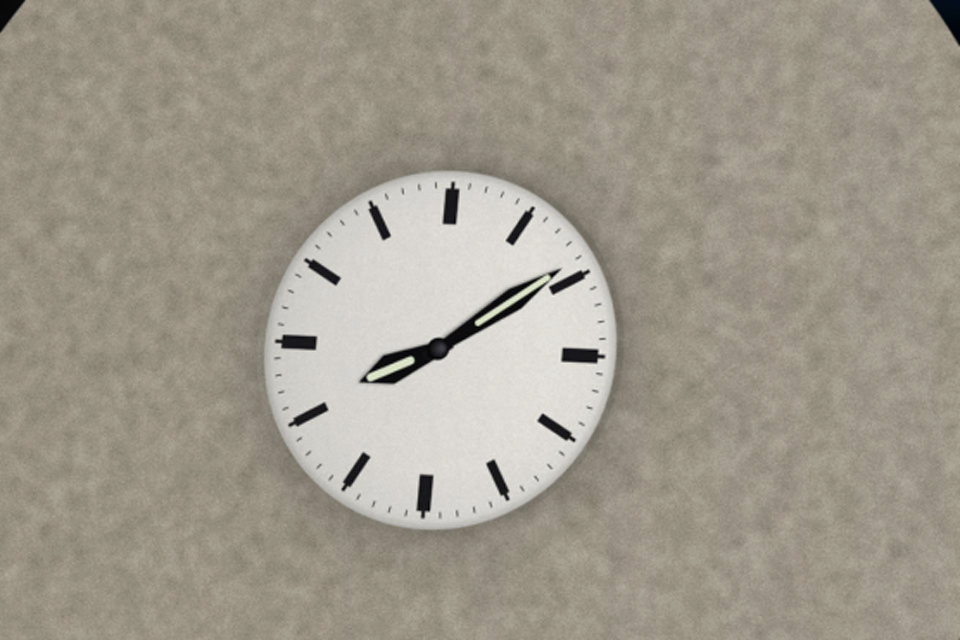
8:09
